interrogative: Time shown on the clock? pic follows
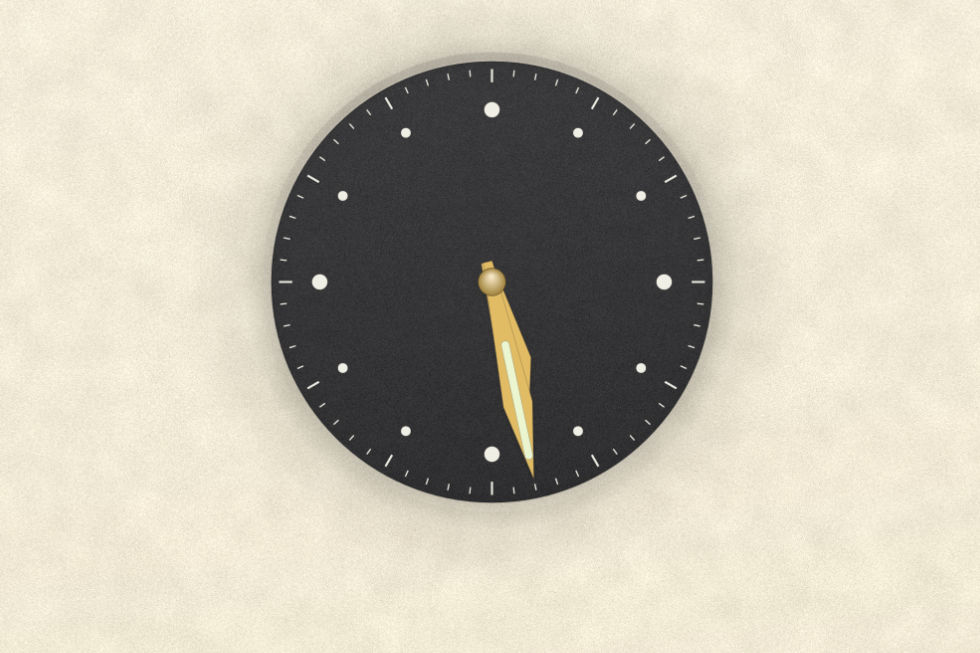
5:28
